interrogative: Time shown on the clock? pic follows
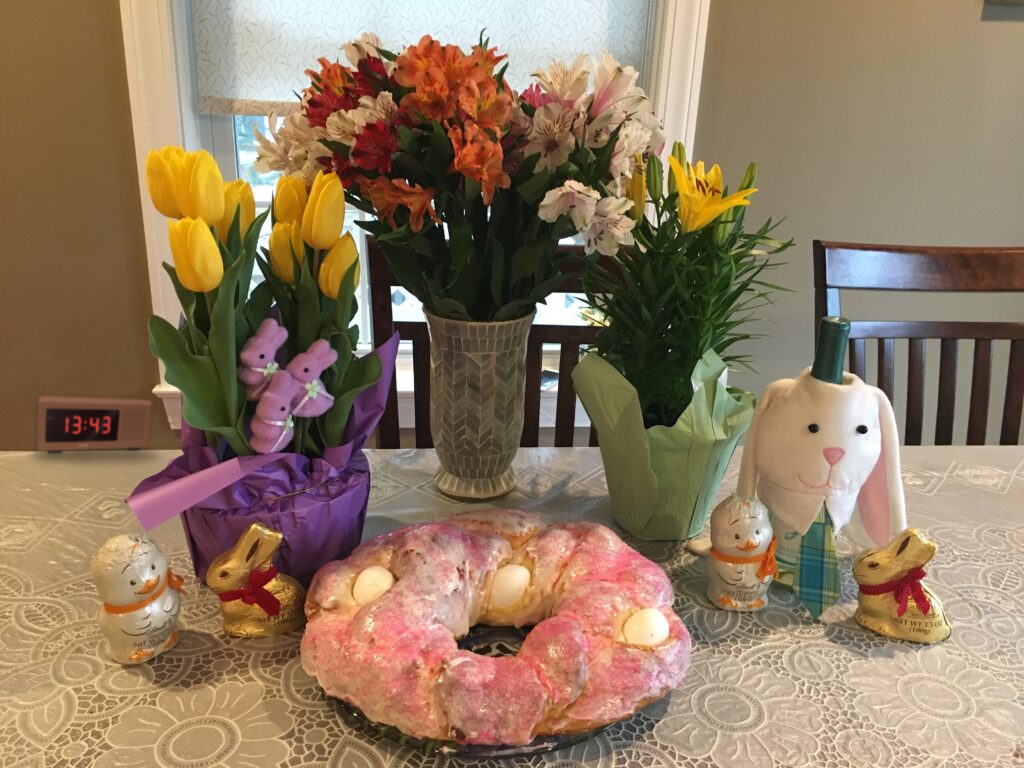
13:43
